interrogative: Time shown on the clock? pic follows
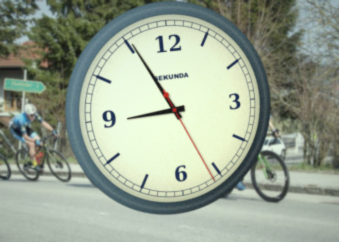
8:55:26
